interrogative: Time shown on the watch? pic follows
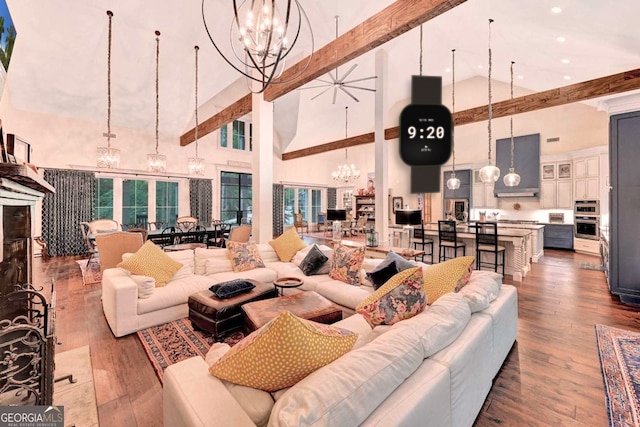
9:20
